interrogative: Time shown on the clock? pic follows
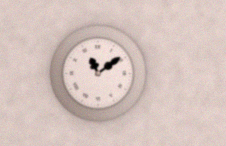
11:09
